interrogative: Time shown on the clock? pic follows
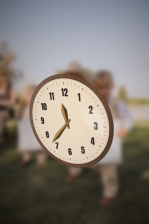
11:37
